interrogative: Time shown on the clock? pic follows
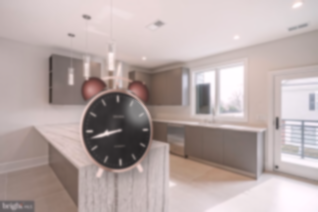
8:43
